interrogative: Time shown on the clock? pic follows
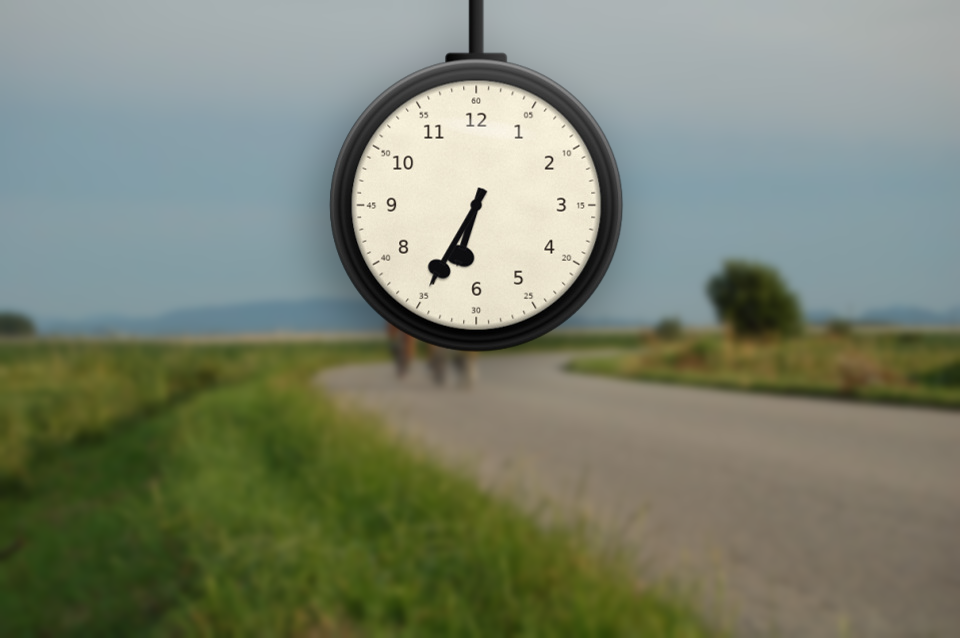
6:35
